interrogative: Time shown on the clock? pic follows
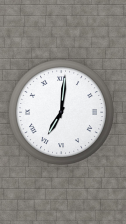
7:01
